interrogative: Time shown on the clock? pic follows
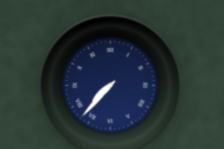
7:37
